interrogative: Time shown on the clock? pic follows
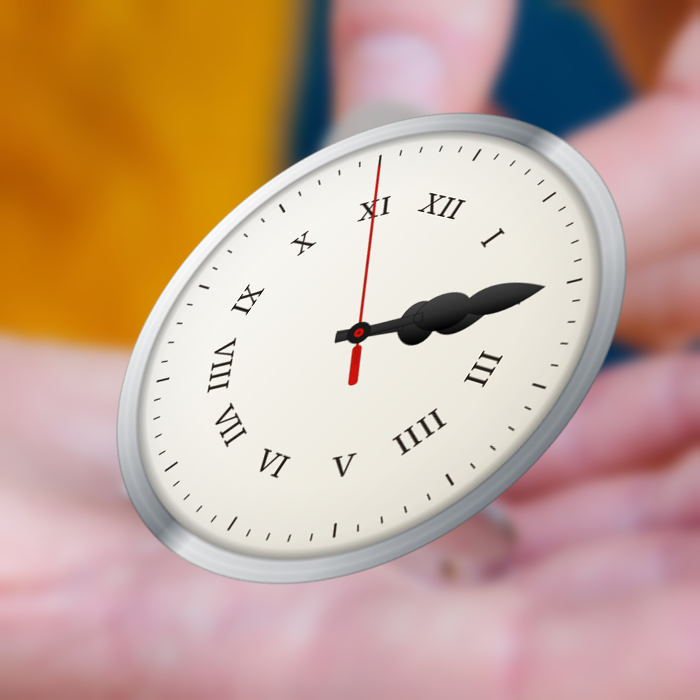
2:09:55
